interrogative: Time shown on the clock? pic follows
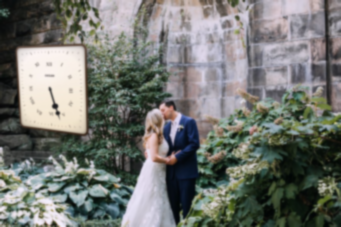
5:27
